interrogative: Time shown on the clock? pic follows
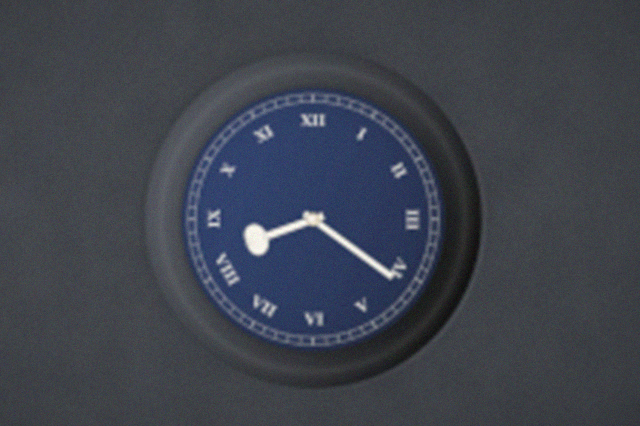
8:21
